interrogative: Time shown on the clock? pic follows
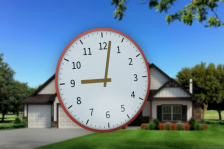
9:02
